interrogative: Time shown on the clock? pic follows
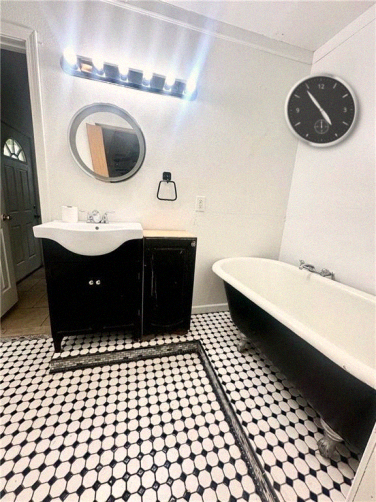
4:54
